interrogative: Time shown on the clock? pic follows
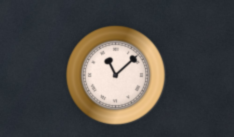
11:08
